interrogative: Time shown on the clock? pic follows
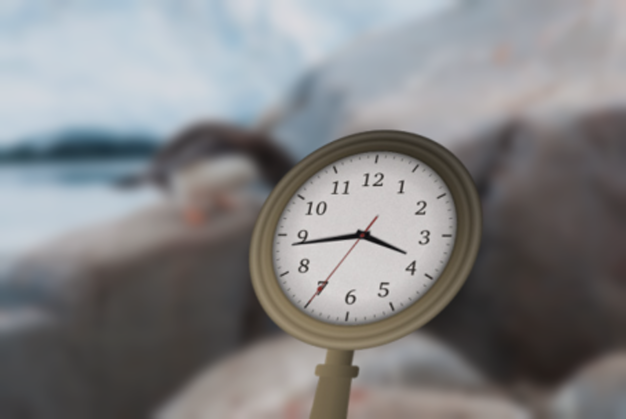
3:43:35
